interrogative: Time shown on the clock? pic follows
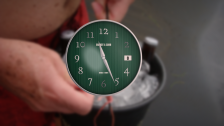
11:26
